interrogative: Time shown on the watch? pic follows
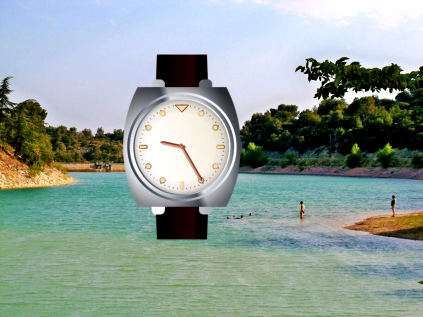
9:25
